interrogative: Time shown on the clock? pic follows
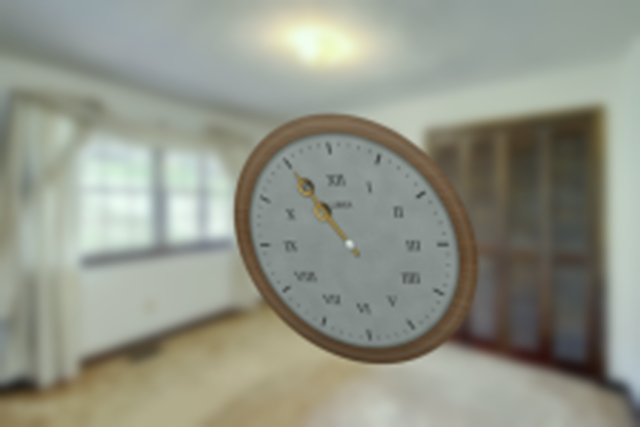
10:55
